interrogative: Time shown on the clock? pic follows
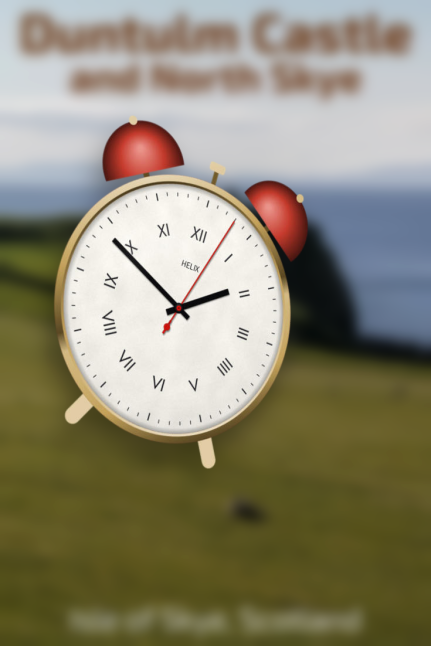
1:49:03
